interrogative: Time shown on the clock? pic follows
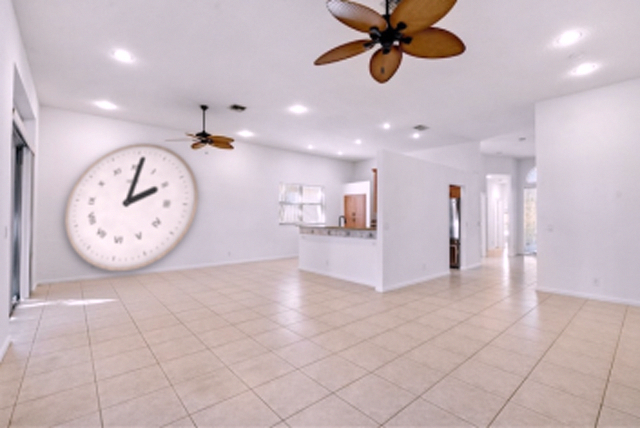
2:01
